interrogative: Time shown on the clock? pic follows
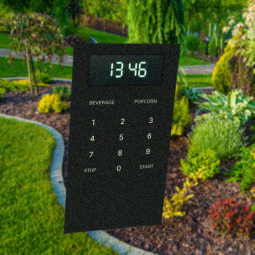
13:46
